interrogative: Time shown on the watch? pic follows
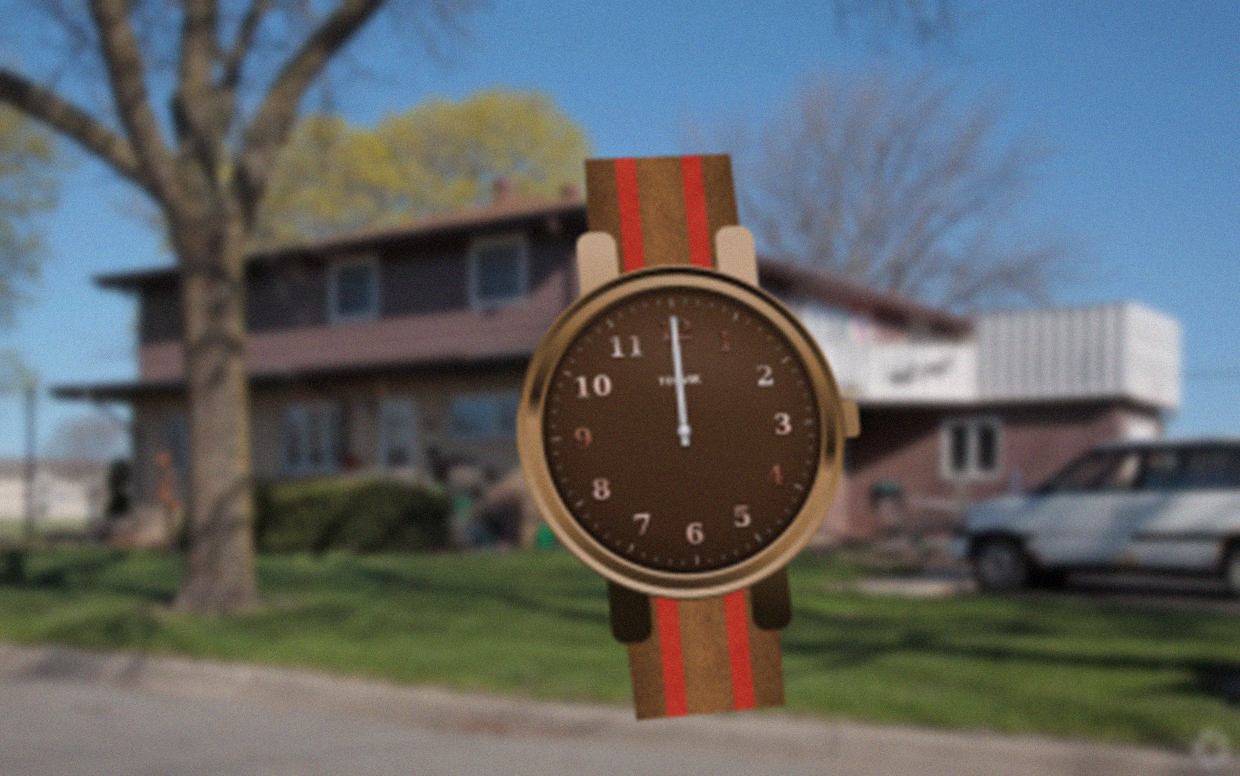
12:00
